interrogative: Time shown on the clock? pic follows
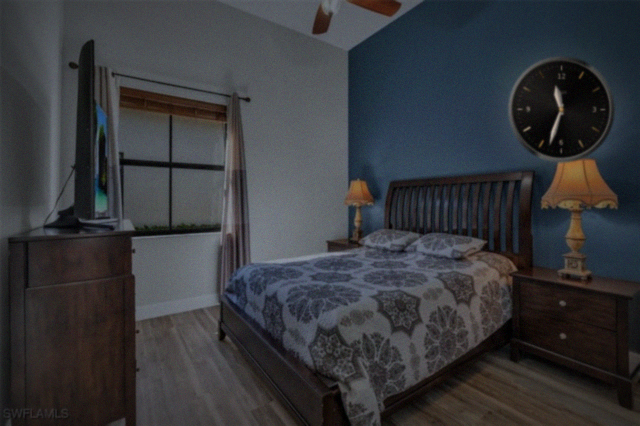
11:33
